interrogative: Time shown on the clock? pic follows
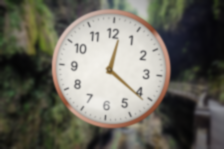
12:21
